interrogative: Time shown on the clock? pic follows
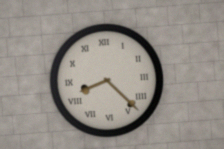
8:23
